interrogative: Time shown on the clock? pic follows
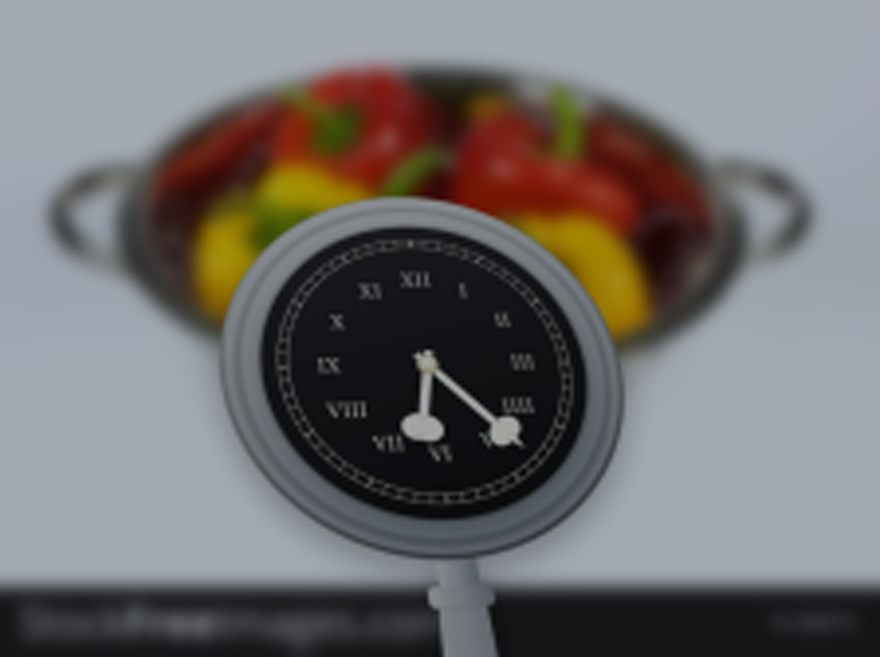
6:23
